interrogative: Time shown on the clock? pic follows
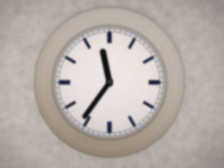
11:36
